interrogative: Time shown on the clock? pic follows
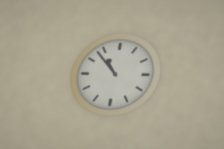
10:53
